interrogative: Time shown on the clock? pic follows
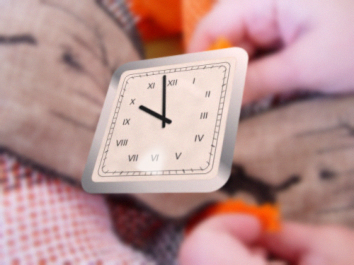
9:58
